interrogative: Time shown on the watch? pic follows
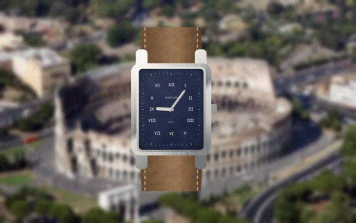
9:06
